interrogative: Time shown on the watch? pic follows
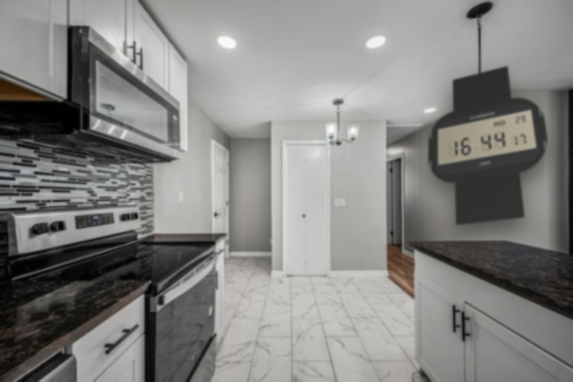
16:44:17
